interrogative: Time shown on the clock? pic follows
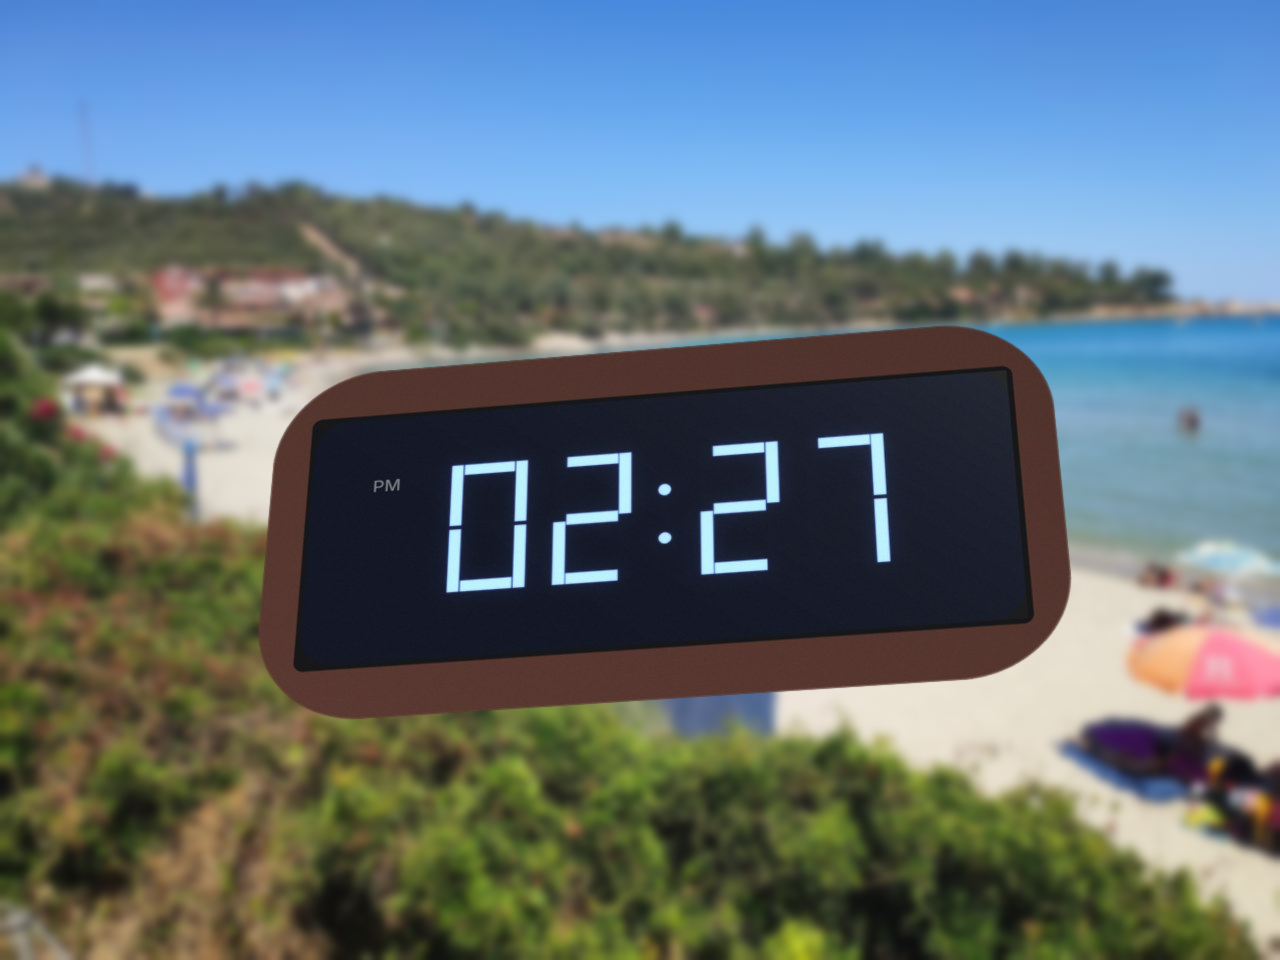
2:27
